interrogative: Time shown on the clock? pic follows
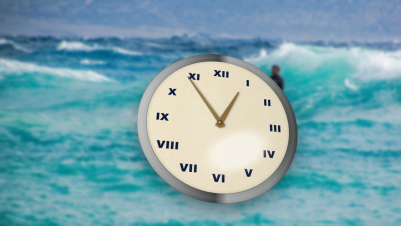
12:54
